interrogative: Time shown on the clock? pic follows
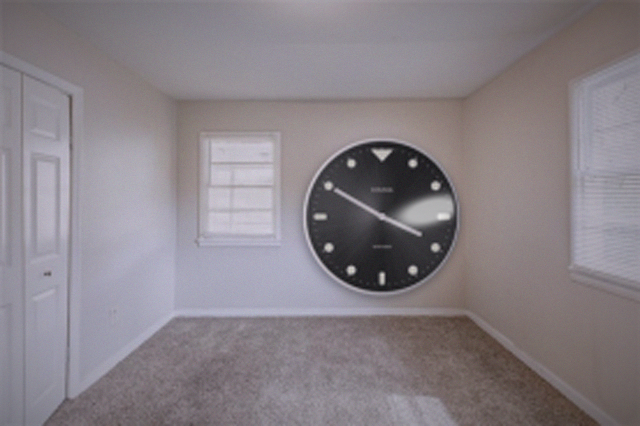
3:50
